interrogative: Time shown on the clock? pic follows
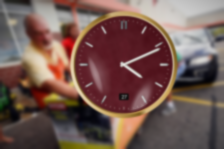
4:11
